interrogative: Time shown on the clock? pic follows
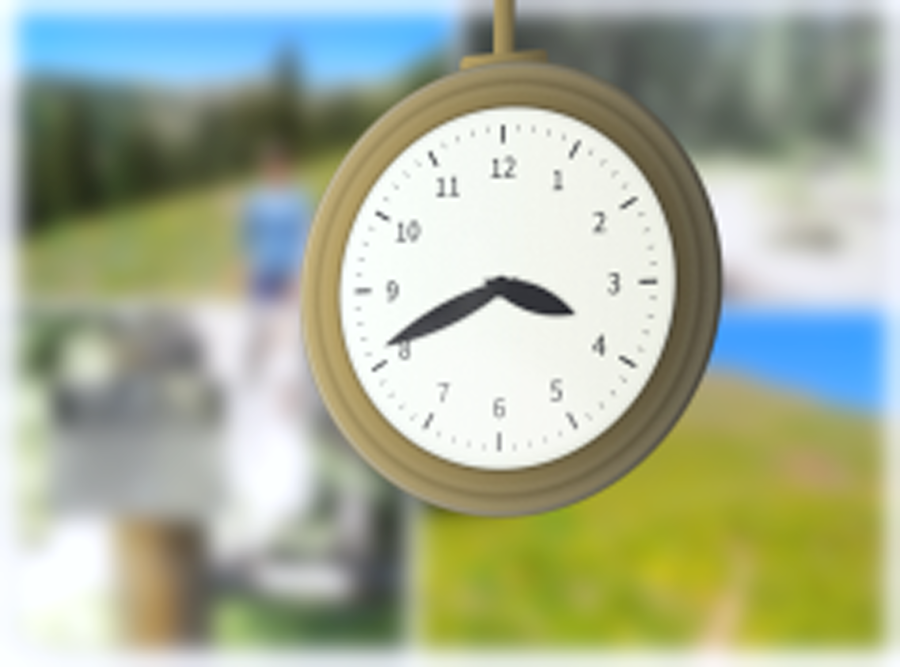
3:41
